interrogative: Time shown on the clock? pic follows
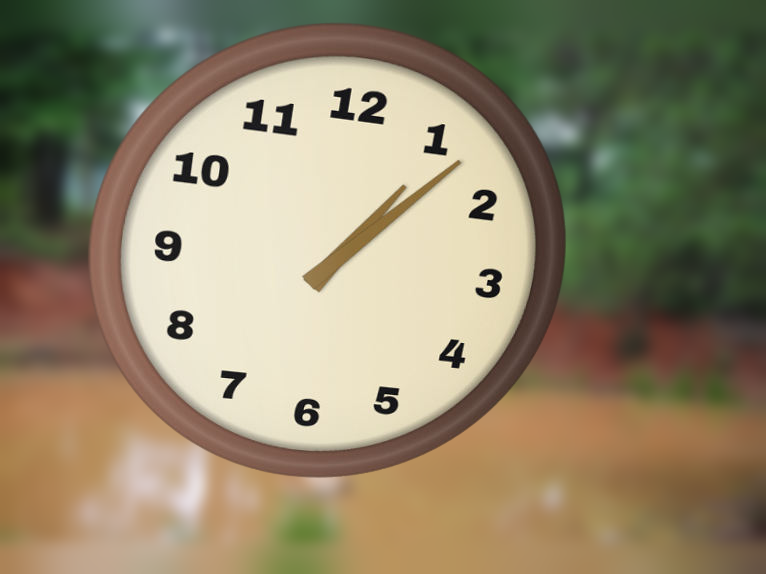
1:07
